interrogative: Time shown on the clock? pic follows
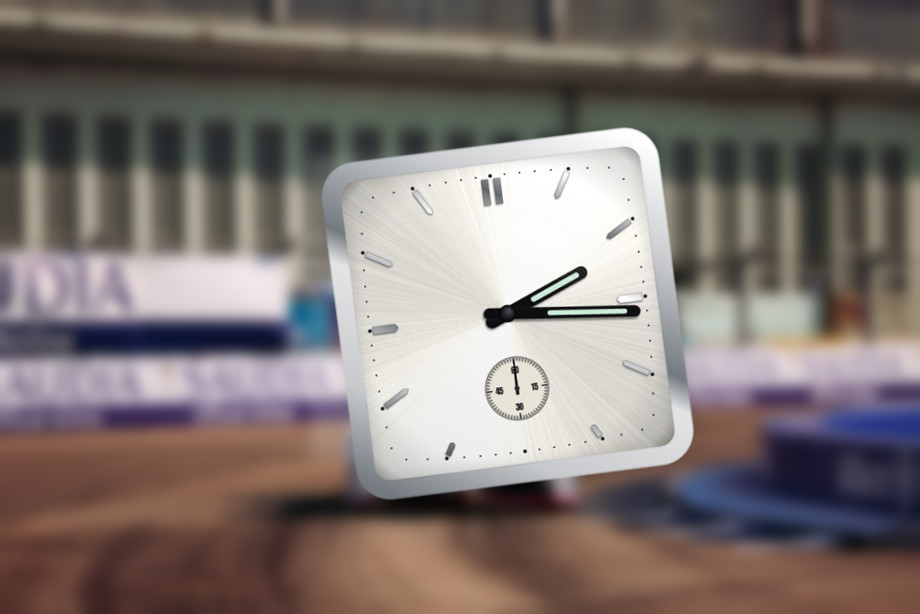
2:16
